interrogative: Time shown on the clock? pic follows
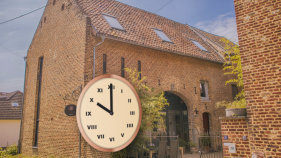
10:00
